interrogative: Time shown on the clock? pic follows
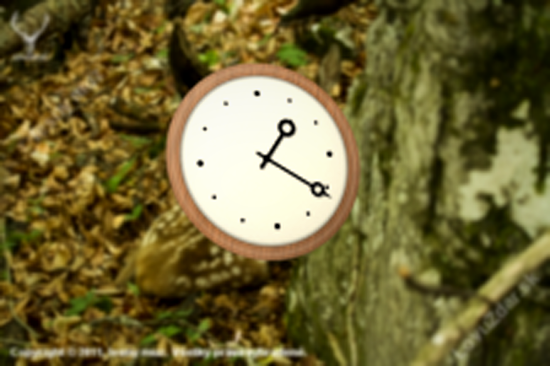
1:21
